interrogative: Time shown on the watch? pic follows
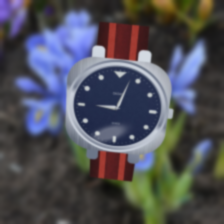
9:03
